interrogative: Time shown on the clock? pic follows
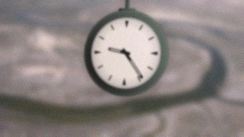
9:24
